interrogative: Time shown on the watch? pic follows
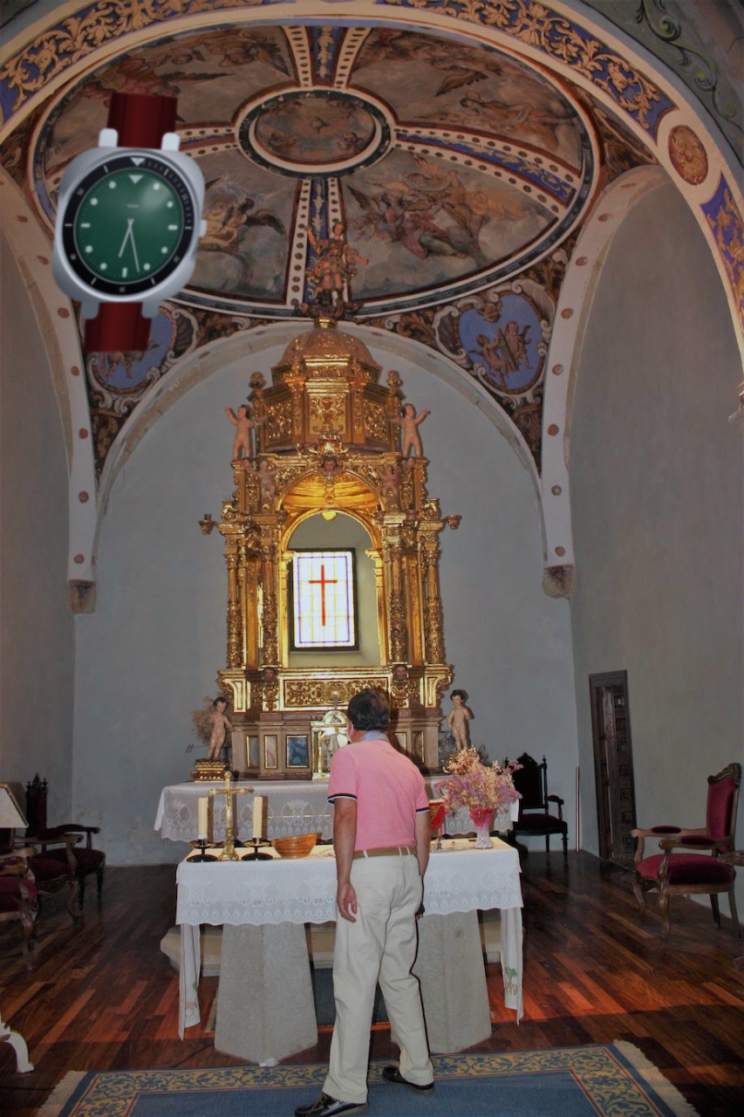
6:27
